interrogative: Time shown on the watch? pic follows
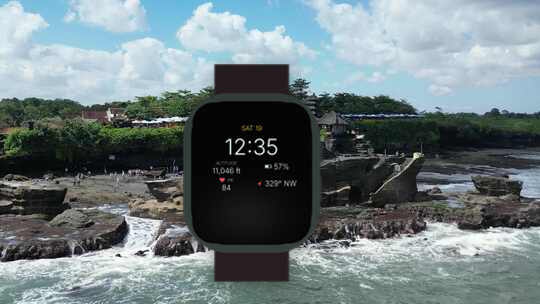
12:35
